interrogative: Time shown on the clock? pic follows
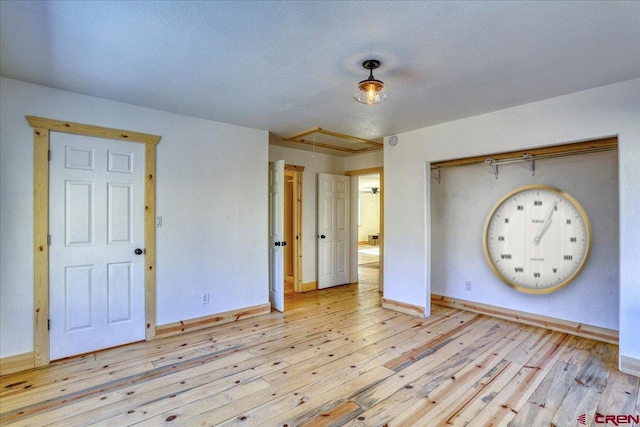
1:04
